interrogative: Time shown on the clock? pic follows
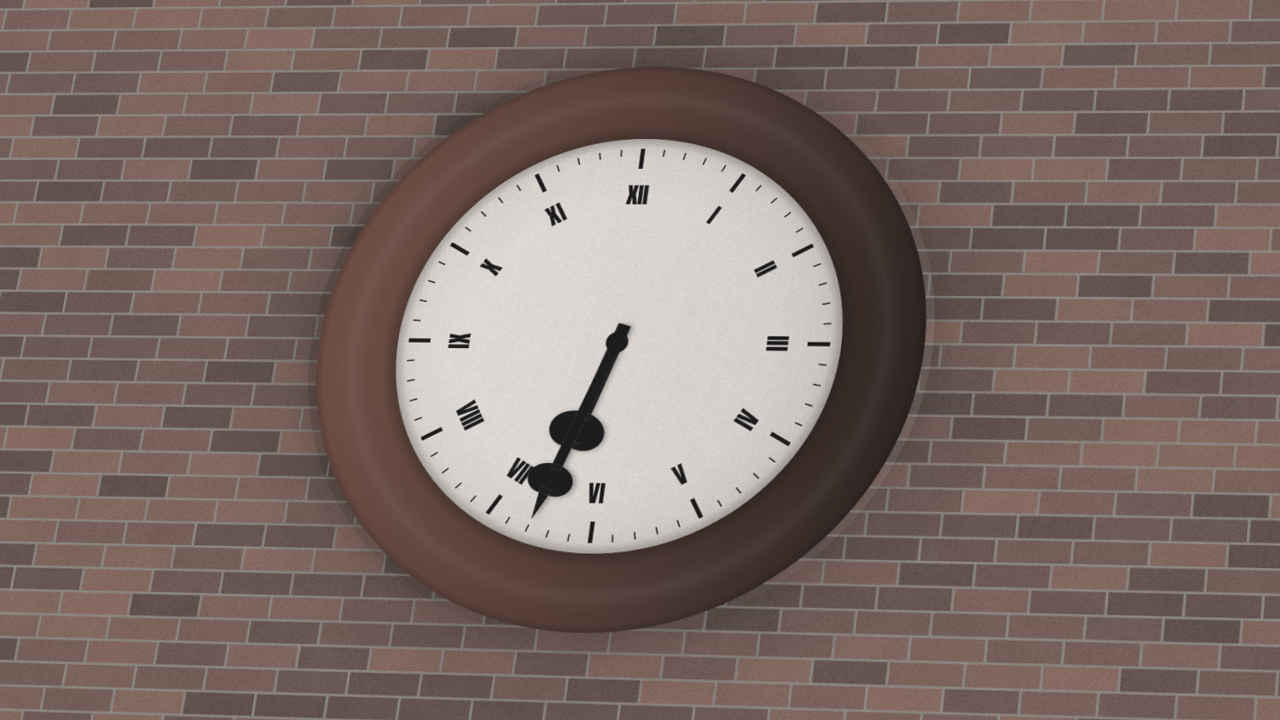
6:33
